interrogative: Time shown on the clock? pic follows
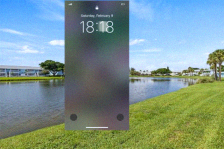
18:18
